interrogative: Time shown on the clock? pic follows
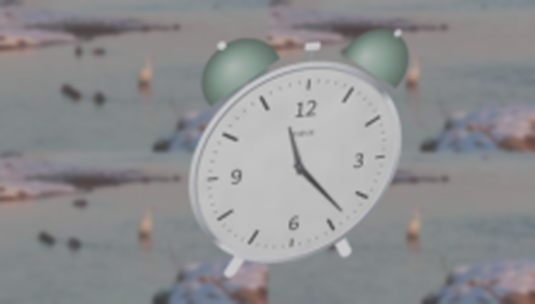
11:23
